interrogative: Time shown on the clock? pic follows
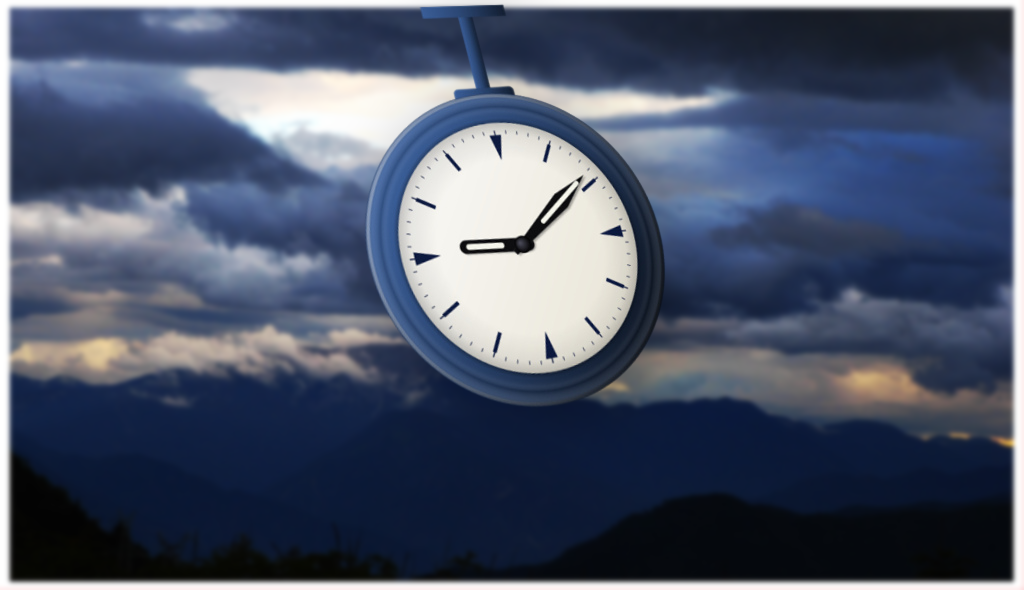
9:09
